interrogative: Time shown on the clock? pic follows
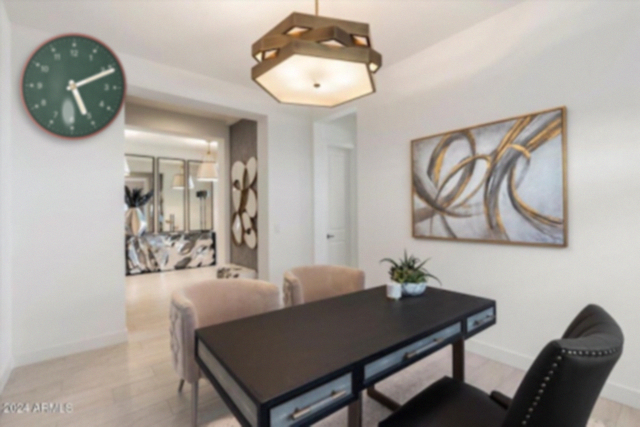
5:11
